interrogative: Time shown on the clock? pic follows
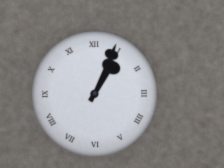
1:04
